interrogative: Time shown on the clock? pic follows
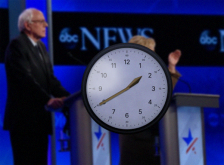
1:40
